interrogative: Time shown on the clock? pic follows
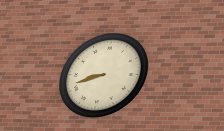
8:42
